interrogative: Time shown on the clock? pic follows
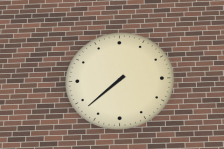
7:38
